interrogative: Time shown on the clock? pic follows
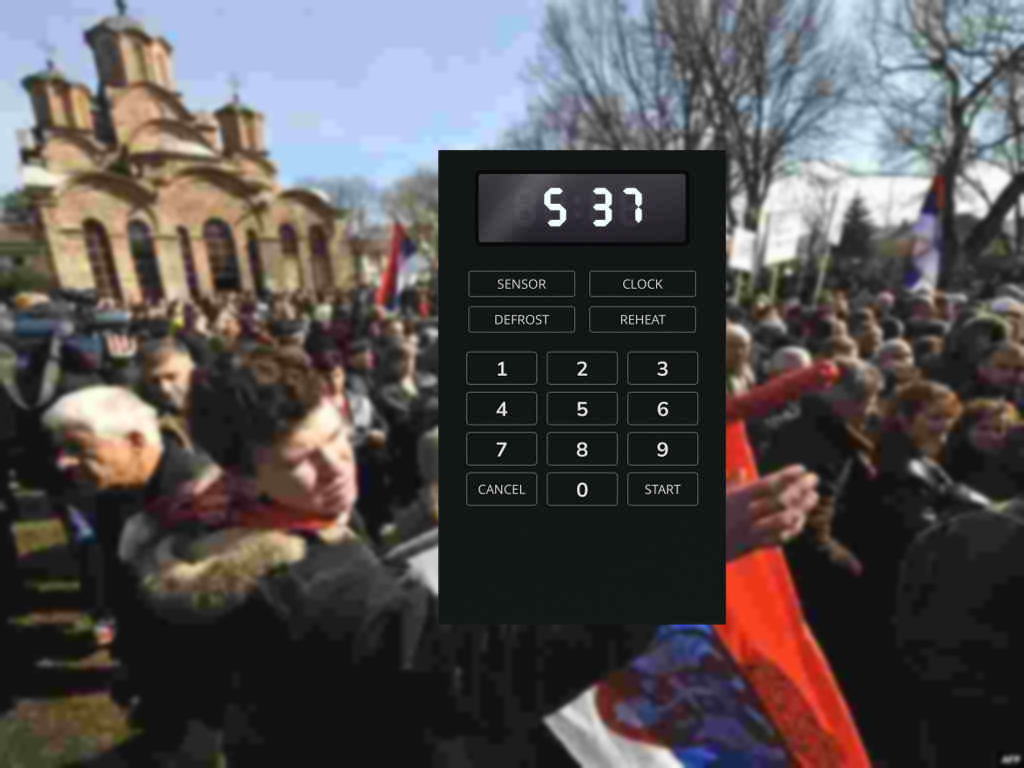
5:37
